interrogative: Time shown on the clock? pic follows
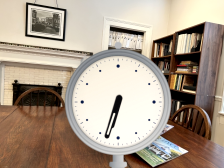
6:33
